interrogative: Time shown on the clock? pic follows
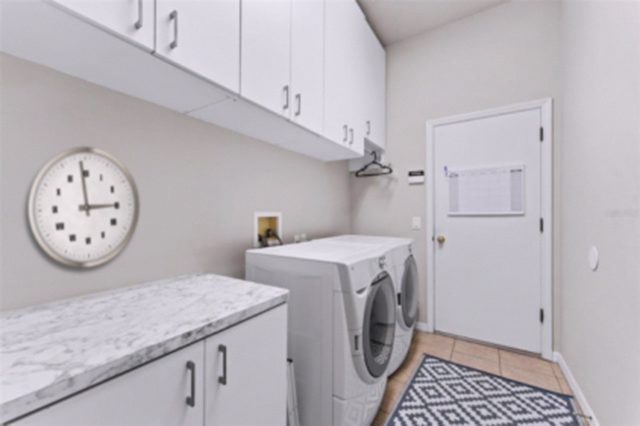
2:59
